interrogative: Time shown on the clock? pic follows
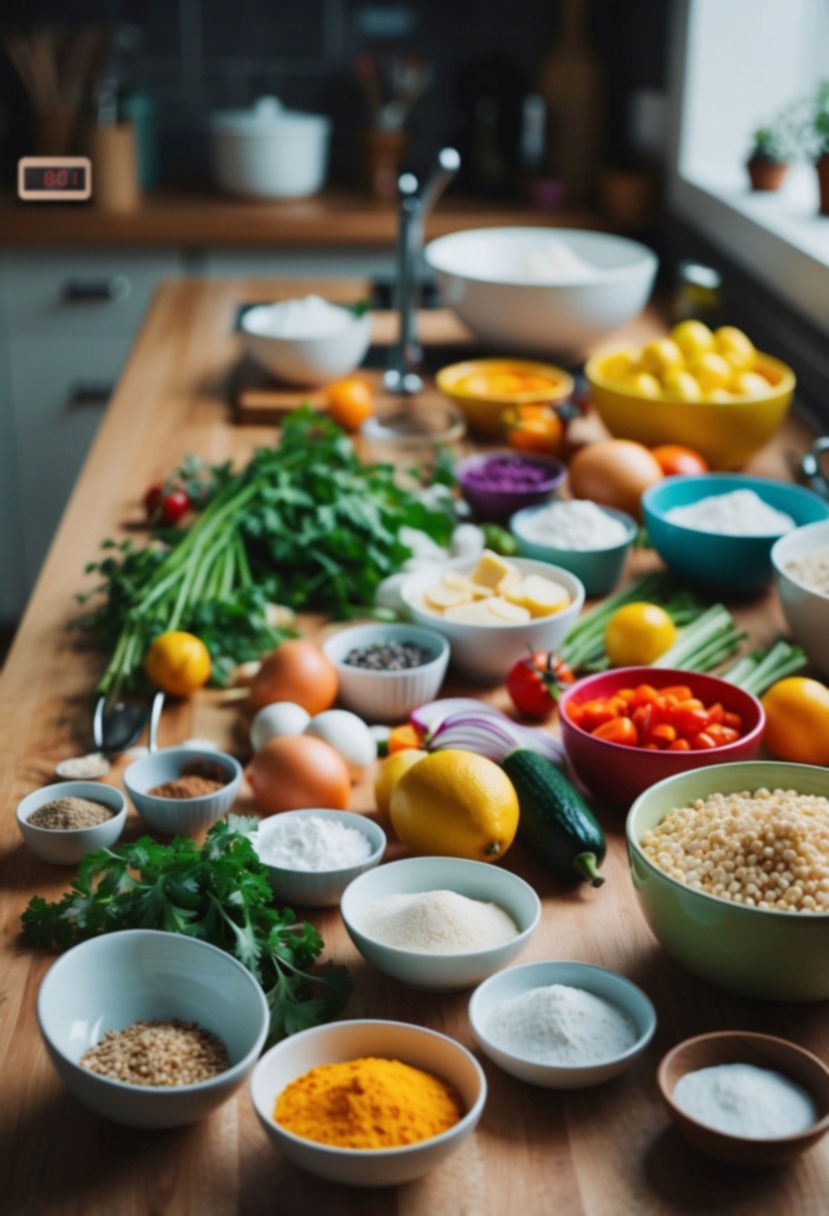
8:01
